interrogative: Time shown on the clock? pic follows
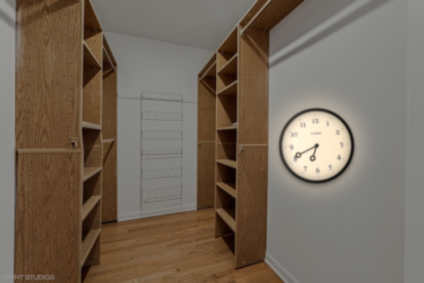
6:41
